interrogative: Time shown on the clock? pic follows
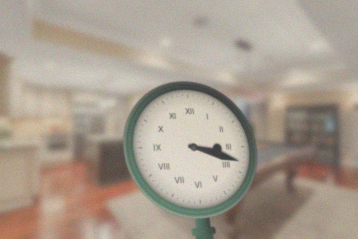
3:18
